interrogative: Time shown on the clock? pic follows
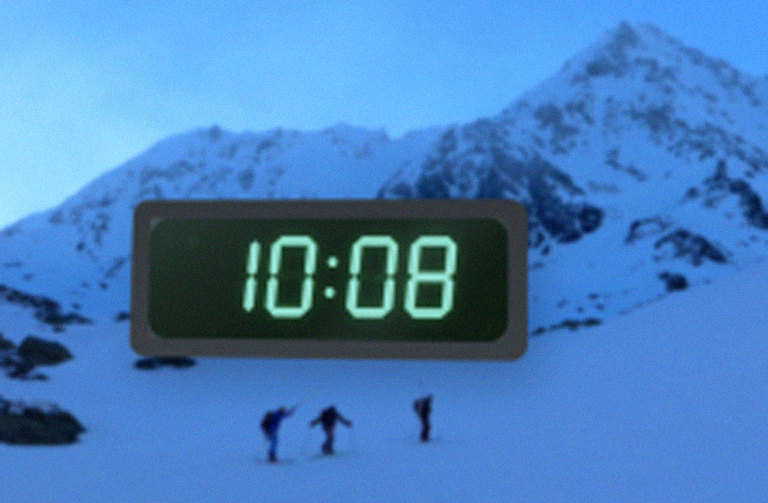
10:08
